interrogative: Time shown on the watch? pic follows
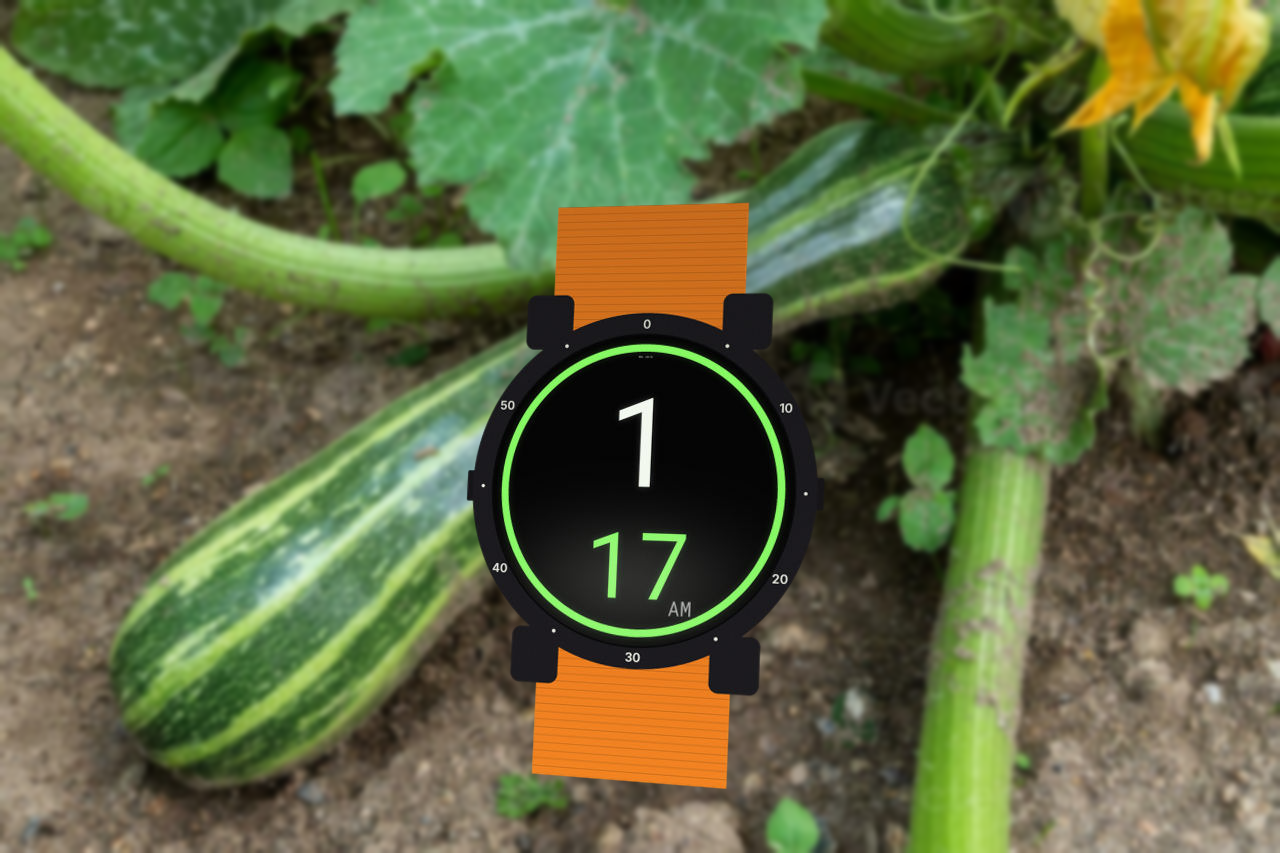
1:17
